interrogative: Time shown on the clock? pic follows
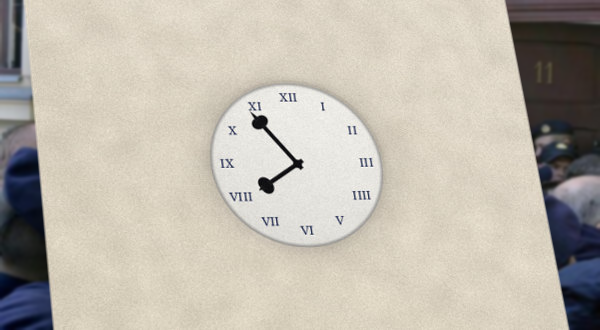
7:54
